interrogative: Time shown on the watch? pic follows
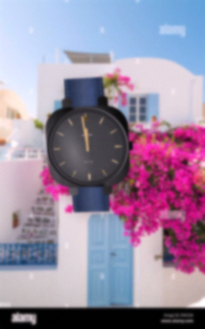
11:59
